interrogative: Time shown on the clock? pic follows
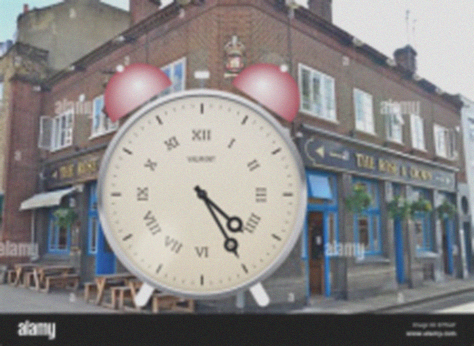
4:25
